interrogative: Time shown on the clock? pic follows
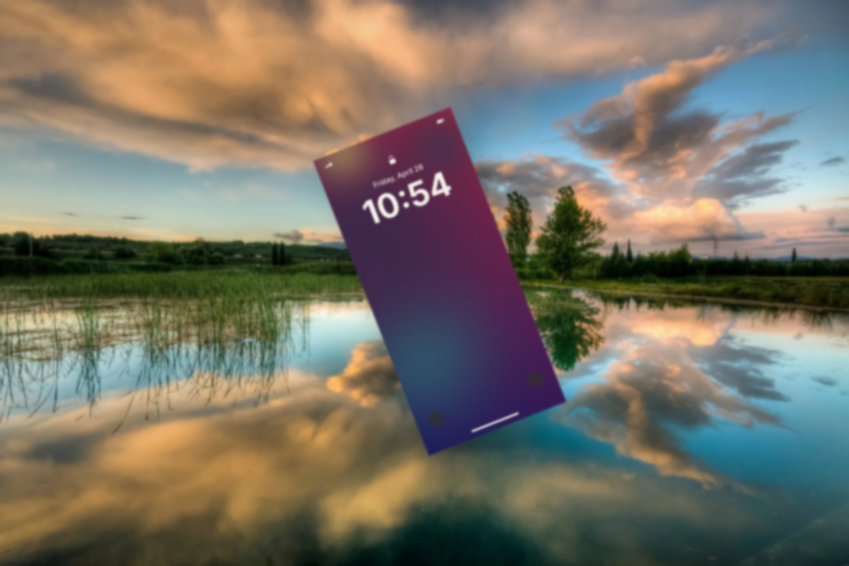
10:54
